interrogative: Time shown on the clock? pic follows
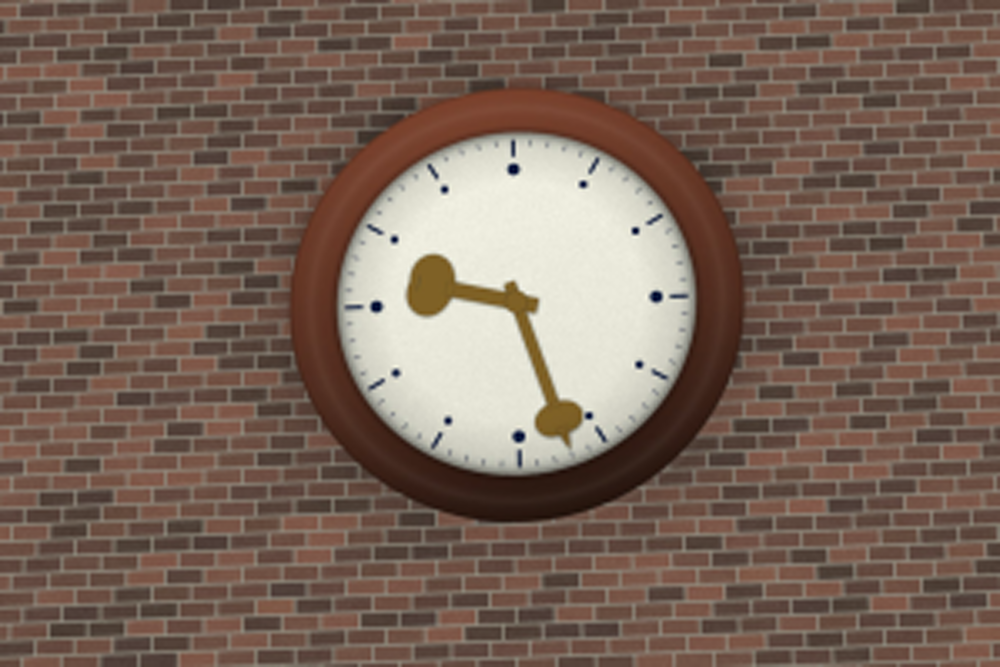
9:27
